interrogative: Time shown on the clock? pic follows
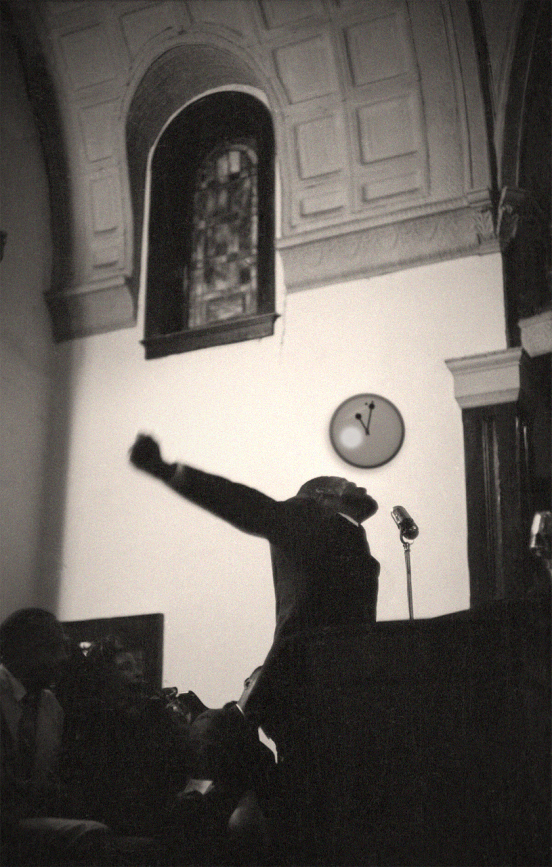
11:02
